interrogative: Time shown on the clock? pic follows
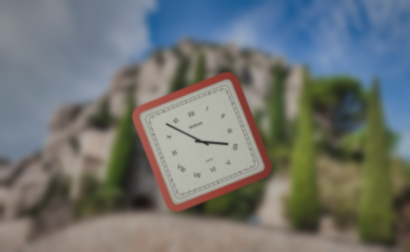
3:53
